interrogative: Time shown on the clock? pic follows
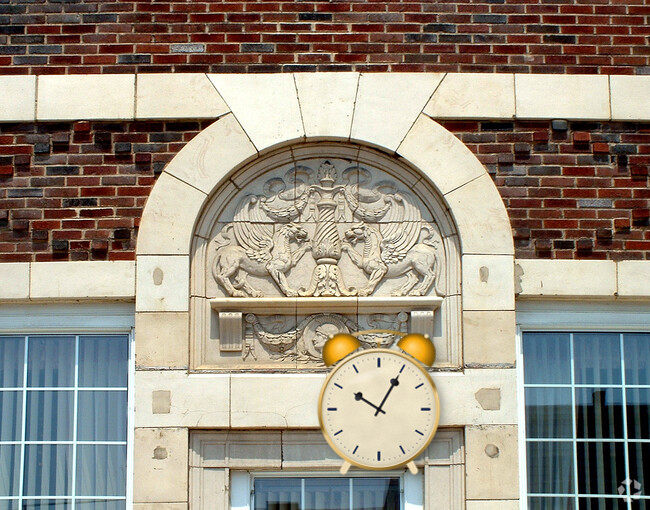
10:05
